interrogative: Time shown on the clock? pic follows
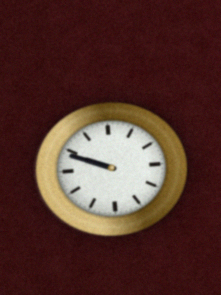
9:49
